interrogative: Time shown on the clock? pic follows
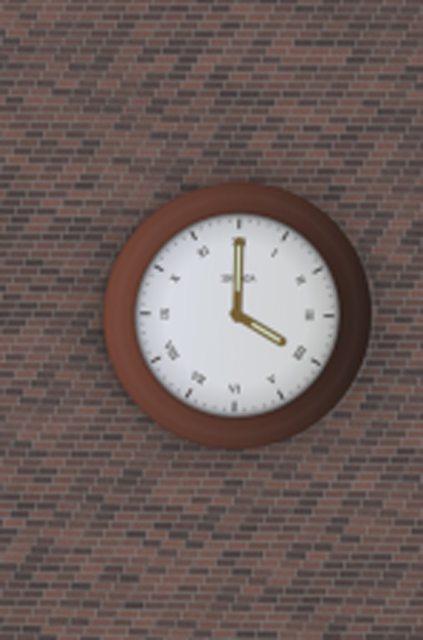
4:00
